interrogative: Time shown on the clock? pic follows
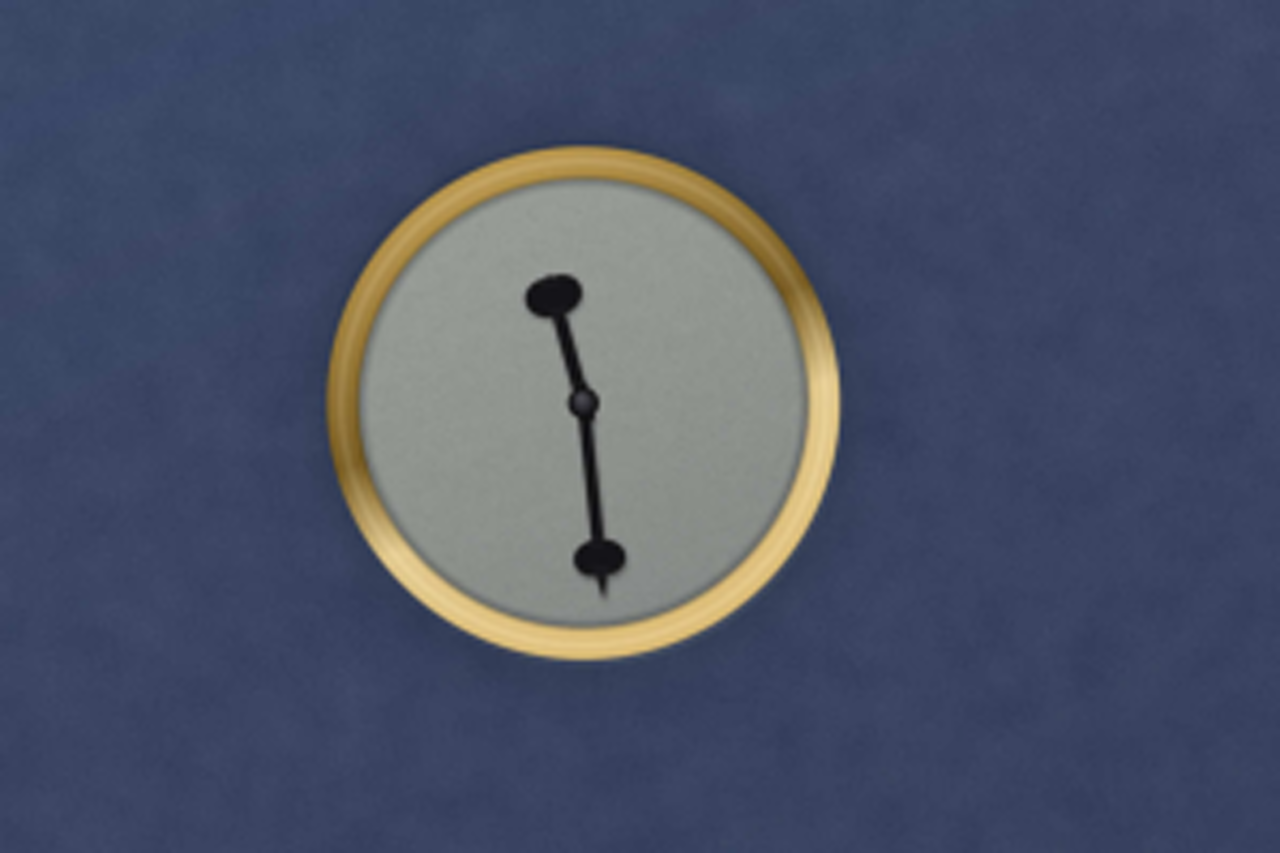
11:29
